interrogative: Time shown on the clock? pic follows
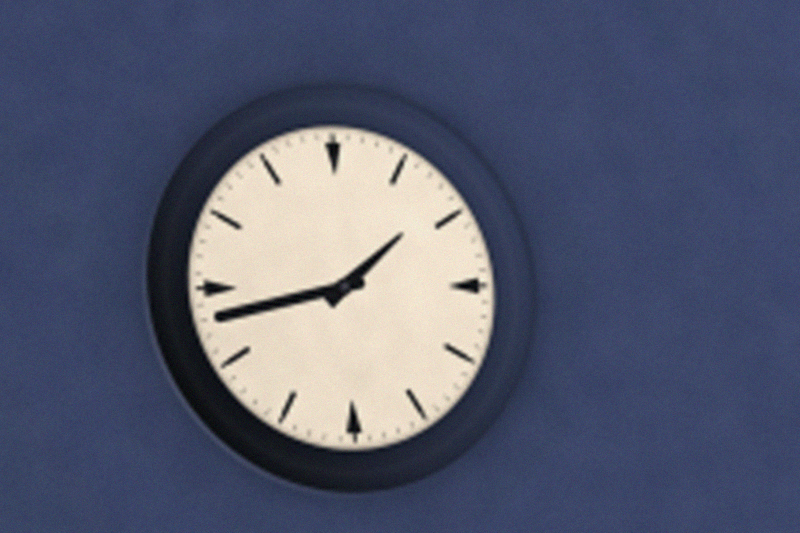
1:43
